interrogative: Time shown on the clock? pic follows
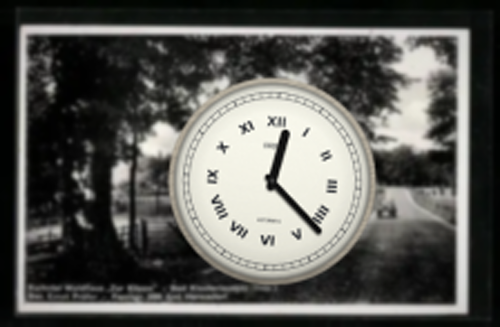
12:22
